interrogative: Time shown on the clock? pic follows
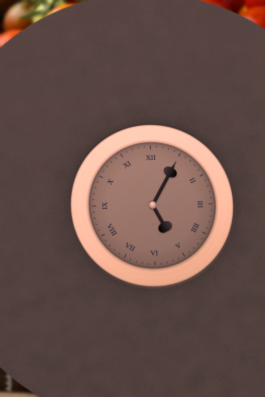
5:05
